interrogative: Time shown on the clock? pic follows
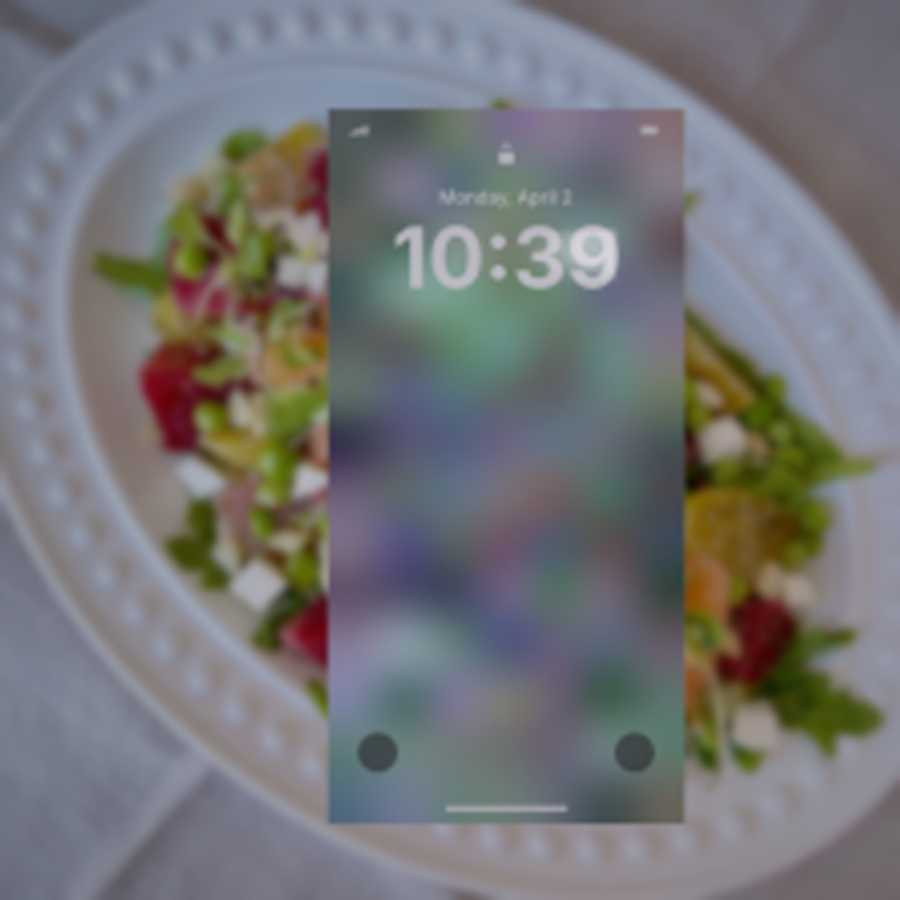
10:39
